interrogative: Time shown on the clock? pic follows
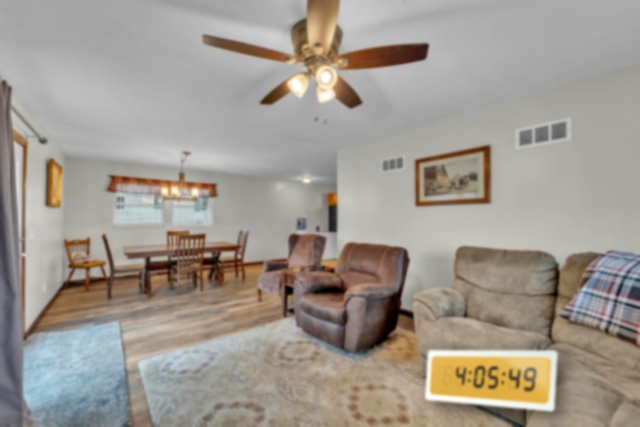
4:05:49
